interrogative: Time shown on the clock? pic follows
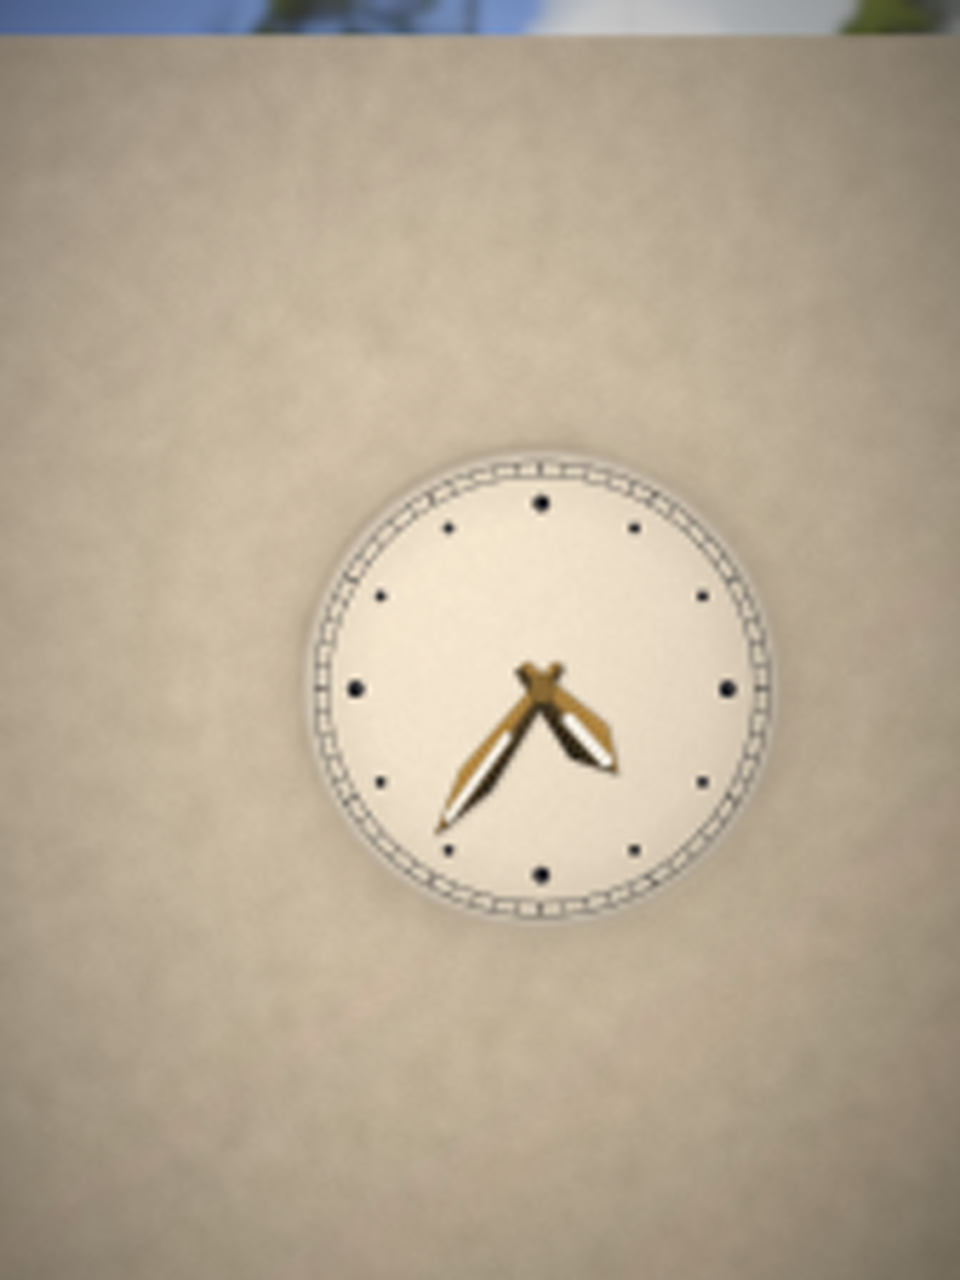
4:36
